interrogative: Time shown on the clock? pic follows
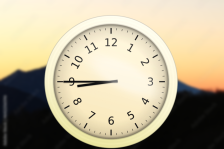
8:45
